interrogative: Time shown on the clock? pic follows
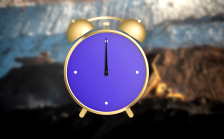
12:00
